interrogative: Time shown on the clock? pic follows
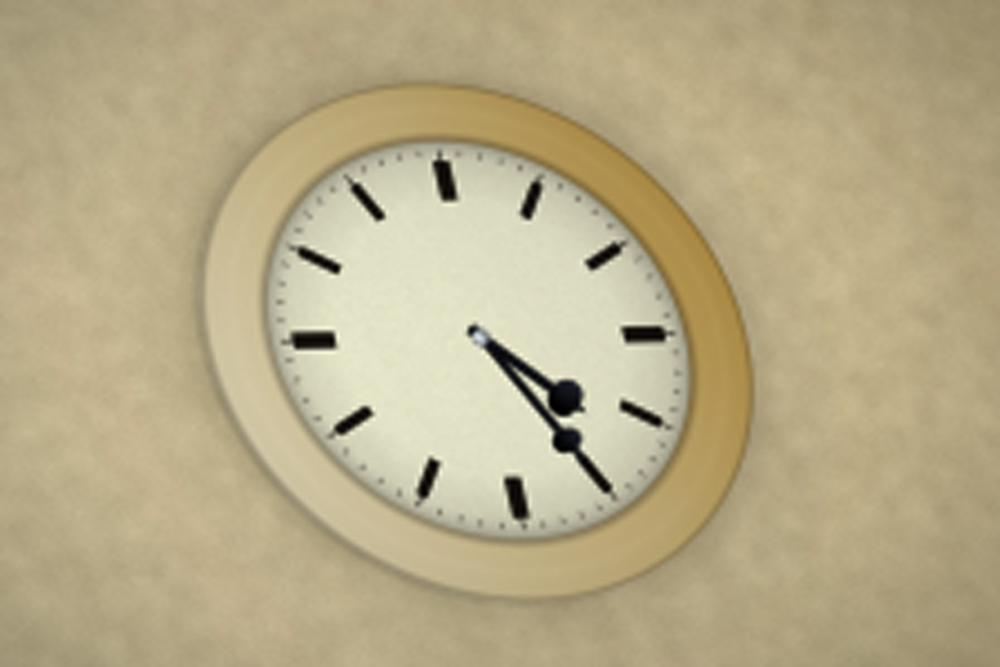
4:25
